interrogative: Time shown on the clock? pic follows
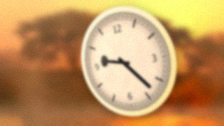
9:23
